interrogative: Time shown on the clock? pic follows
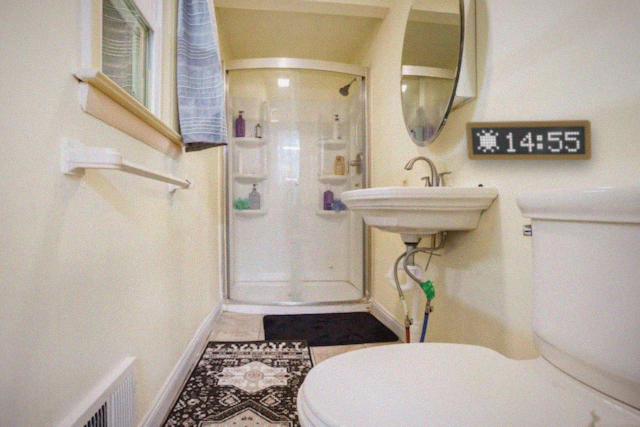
14:55
